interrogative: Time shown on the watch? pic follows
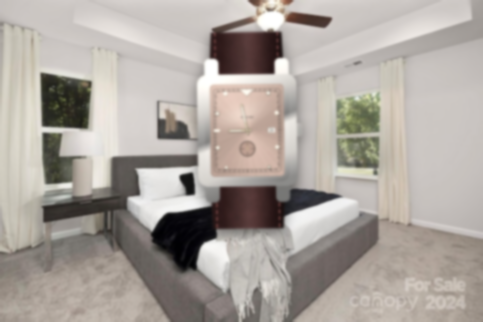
8:58
